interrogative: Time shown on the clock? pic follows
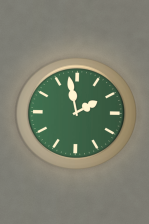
1:58
